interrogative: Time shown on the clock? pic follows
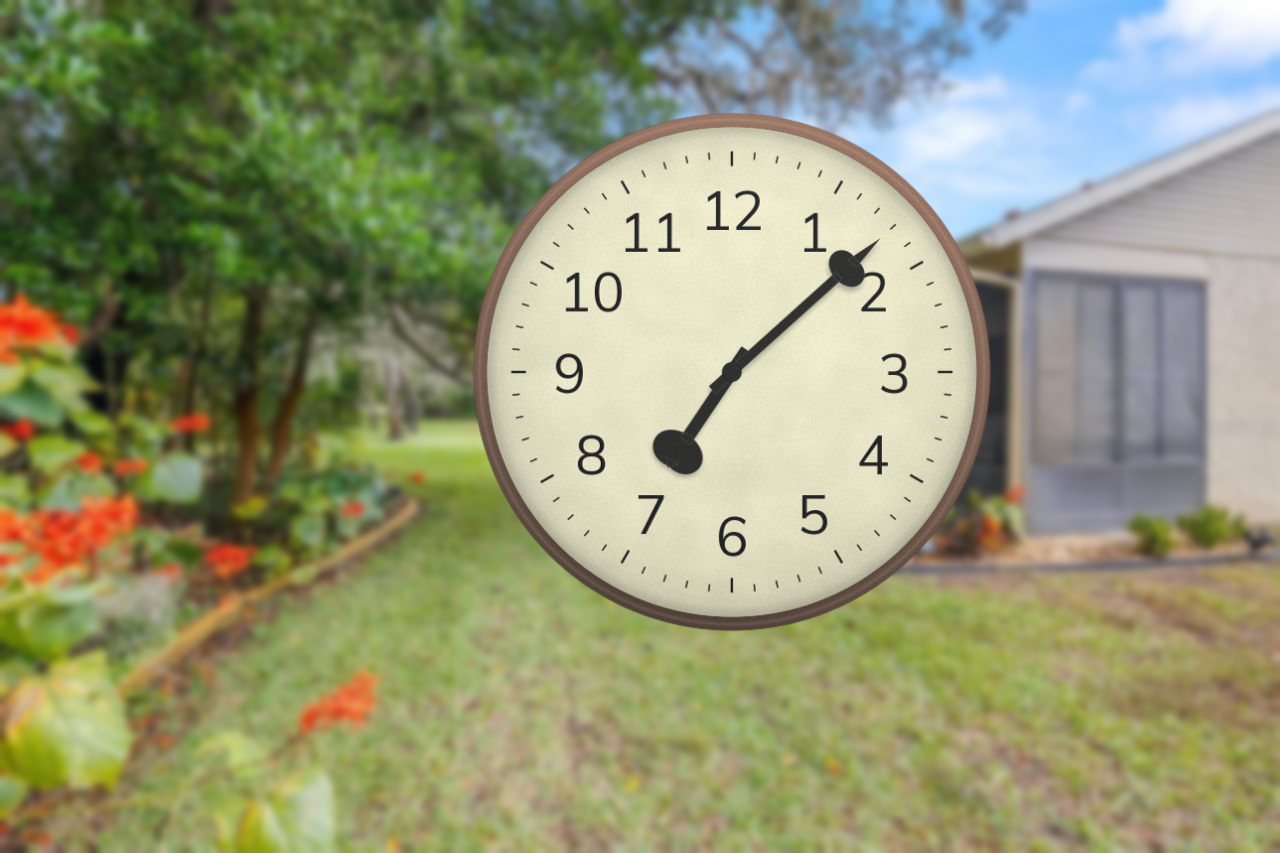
7:08
